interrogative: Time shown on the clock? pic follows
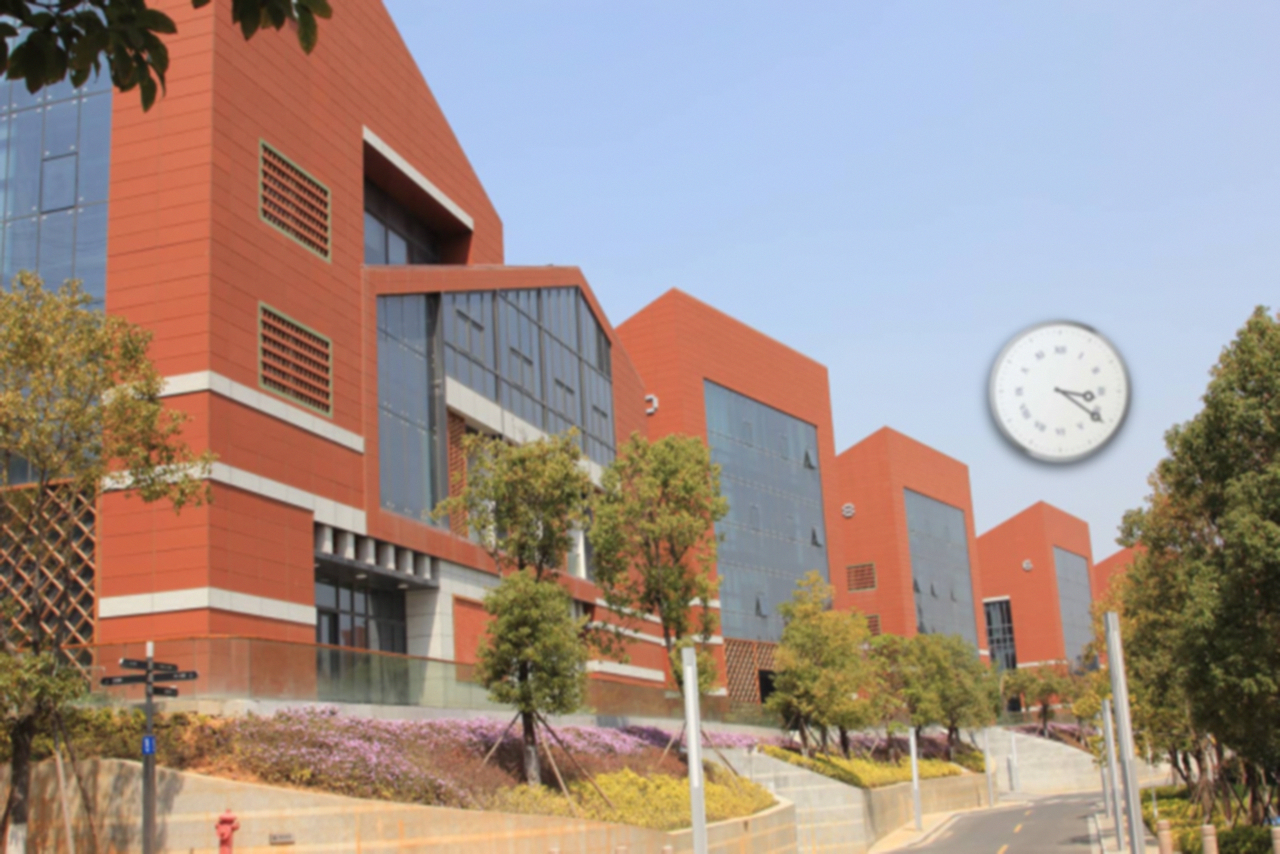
3:21
